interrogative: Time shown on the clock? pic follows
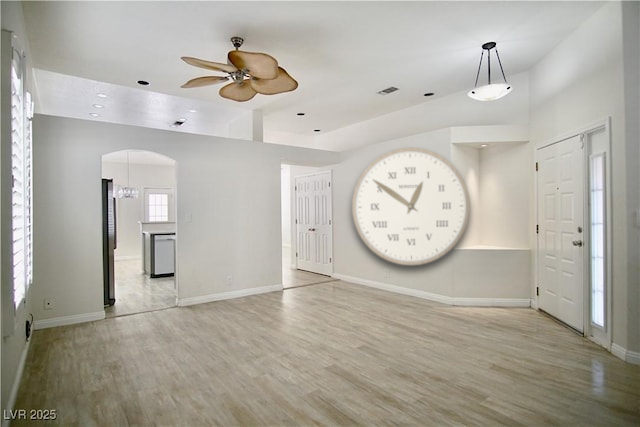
12:51
